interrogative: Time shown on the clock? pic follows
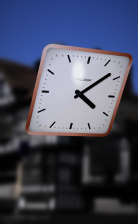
4:08
